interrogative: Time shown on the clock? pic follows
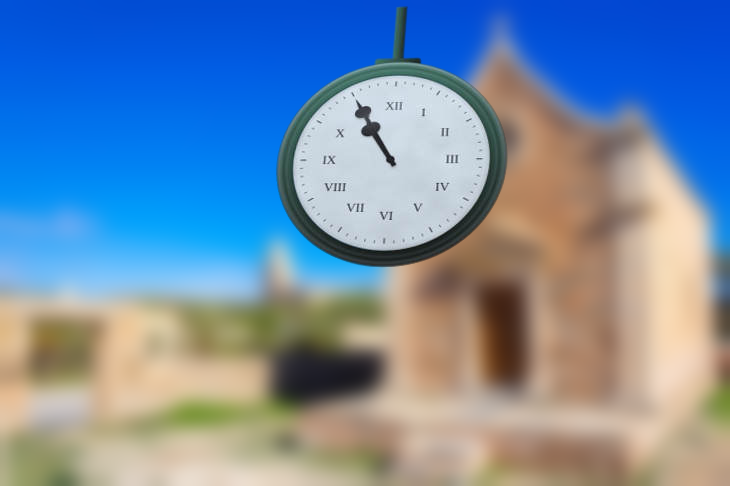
10:55
